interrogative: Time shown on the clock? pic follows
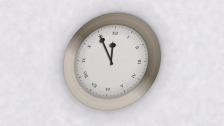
11:55
